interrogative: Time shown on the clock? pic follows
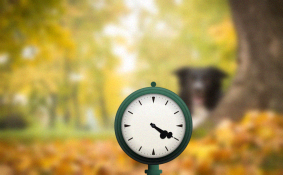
4:20
